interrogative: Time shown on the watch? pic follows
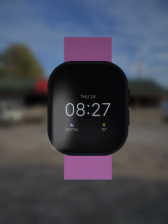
8:27
